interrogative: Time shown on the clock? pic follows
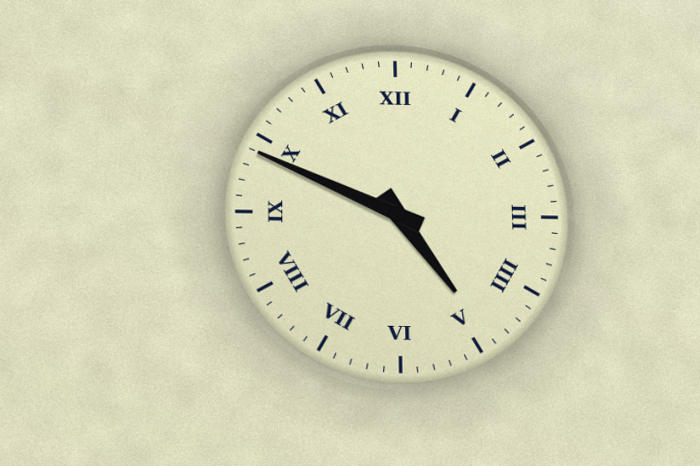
4:49
